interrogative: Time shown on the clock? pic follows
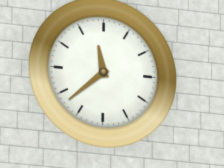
11:38
